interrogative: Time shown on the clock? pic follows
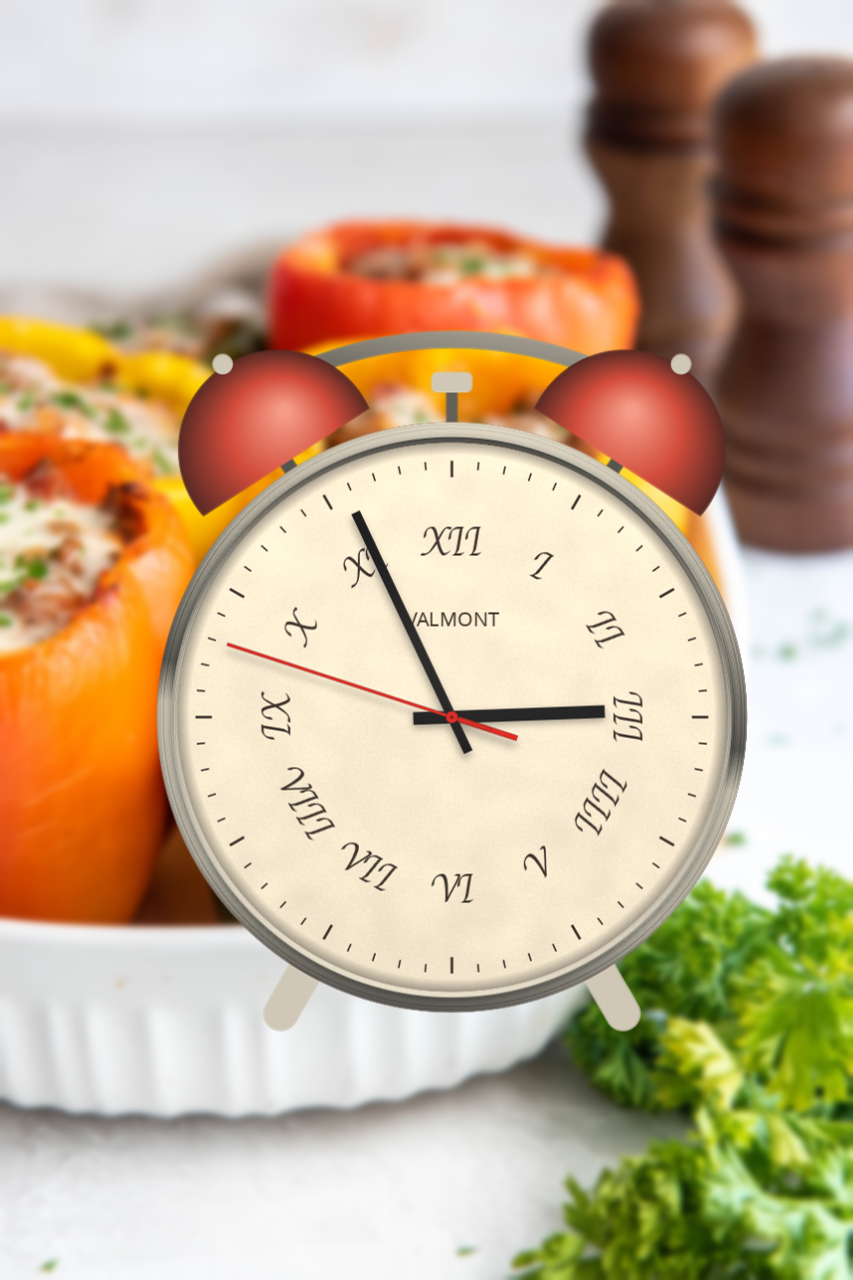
2:55:48
